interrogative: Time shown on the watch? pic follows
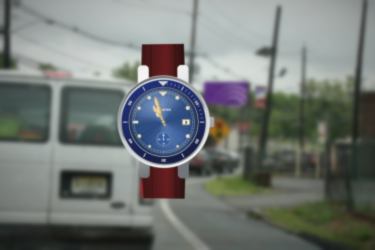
10:57
